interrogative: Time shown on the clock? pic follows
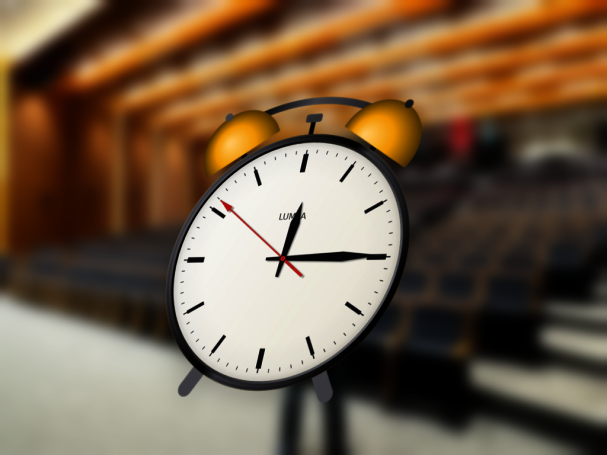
12:14:51
